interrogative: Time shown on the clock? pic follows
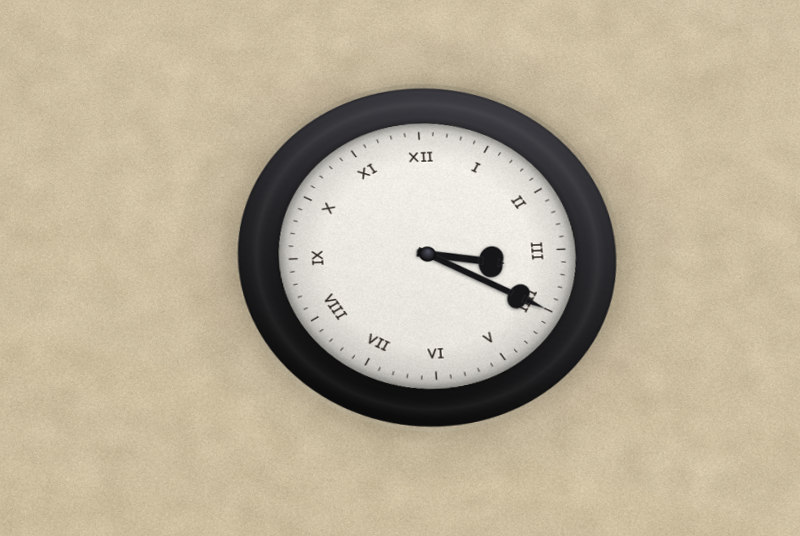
3:20
